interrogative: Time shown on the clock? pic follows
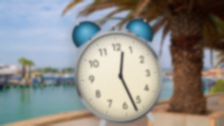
12:27
